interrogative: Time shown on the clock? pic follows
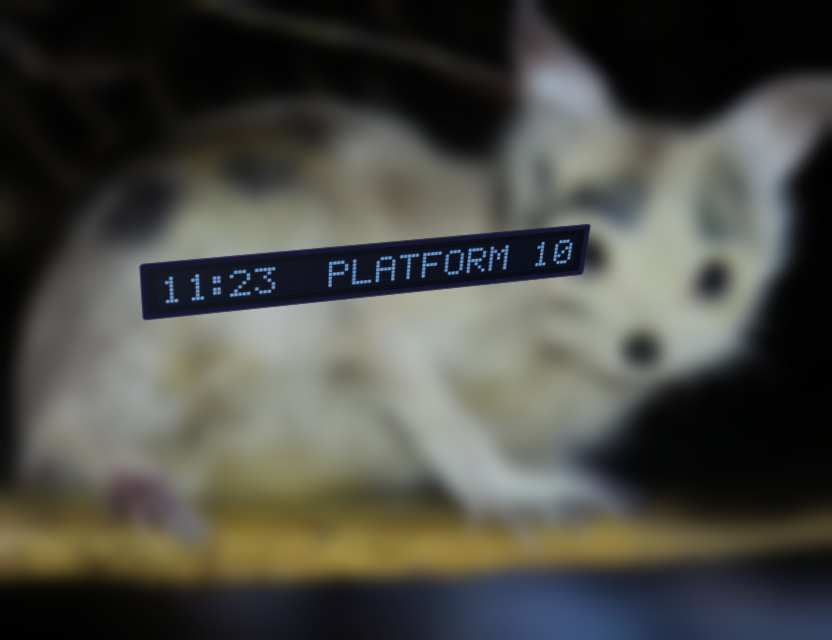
11:23
